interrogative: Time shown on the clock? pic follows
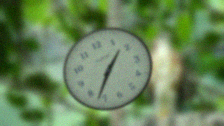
1:37
